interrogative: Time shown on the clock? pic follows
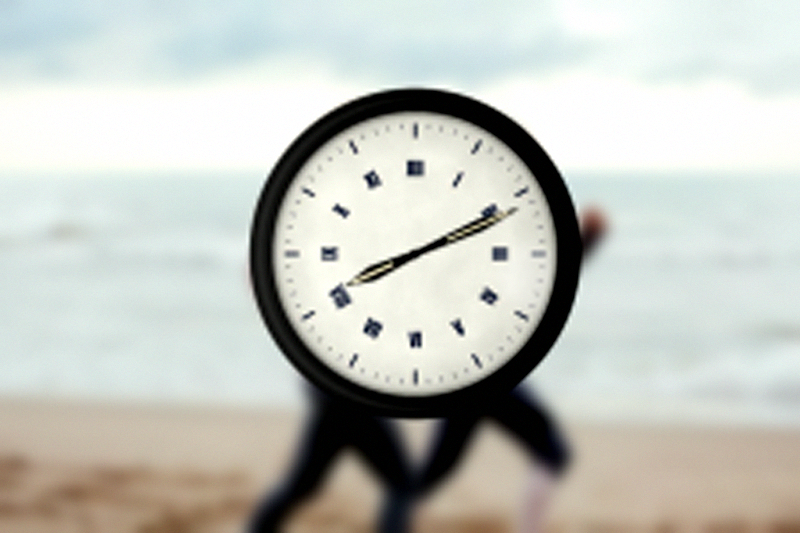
8:11
